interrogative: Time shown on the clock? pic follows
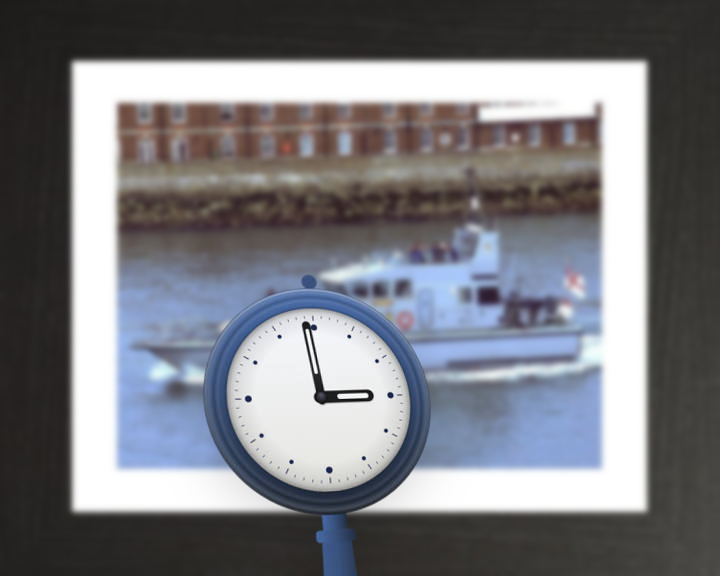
2:59
